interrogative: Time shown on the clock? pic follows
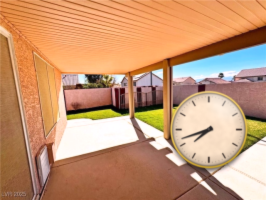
7:42
